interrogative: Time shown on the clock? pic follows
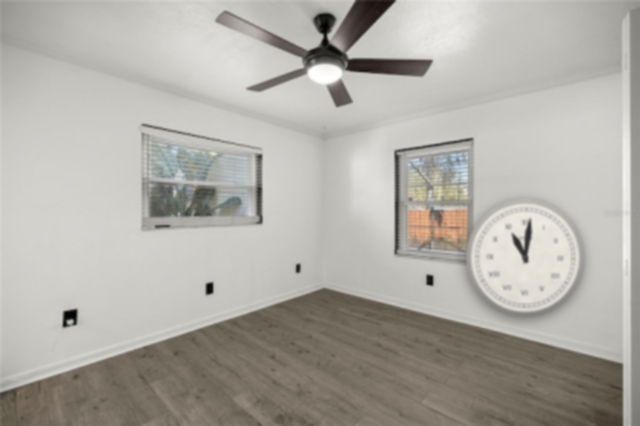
11:01
